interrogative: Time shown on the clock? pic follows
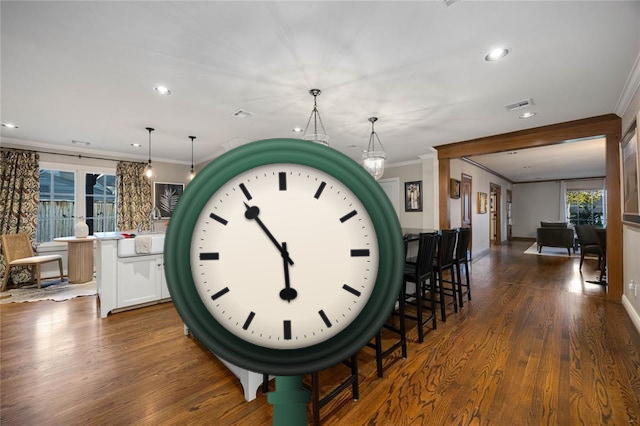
5:54
